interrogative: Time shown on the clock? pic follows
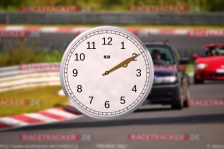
2:10
